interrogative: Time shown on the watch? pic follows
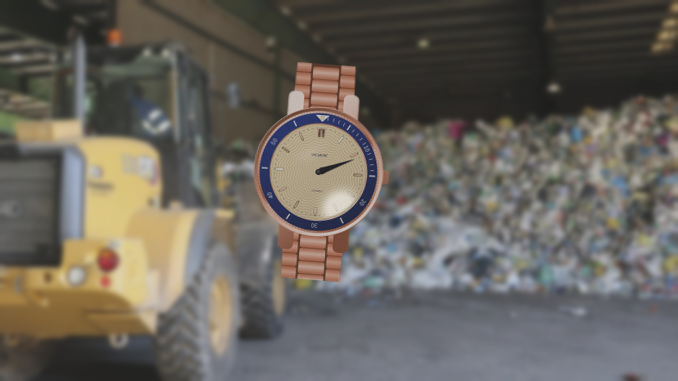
2:11
